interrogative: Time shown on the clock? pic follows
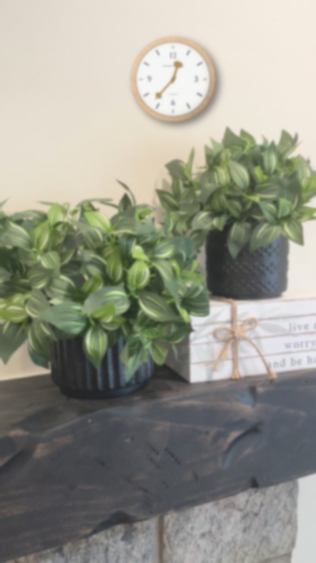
12:37
